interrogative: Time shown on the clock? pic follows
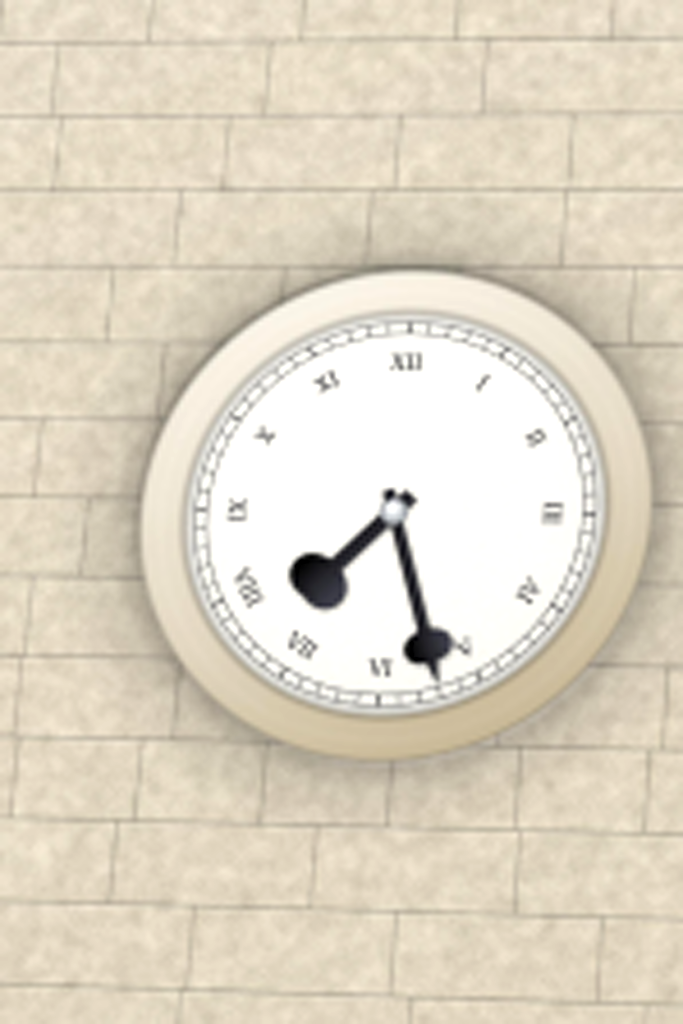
7:27
